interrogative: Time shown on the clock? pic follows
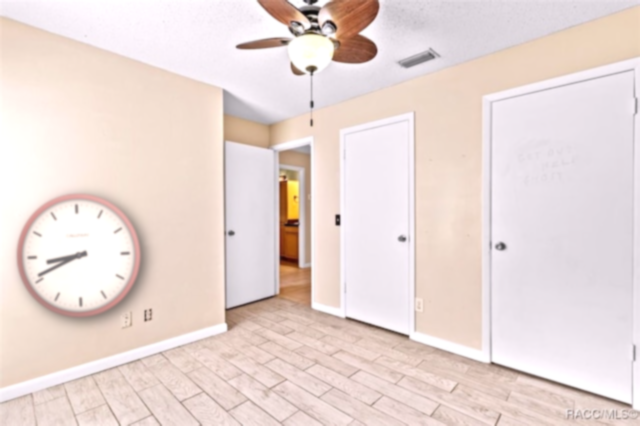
8:41
